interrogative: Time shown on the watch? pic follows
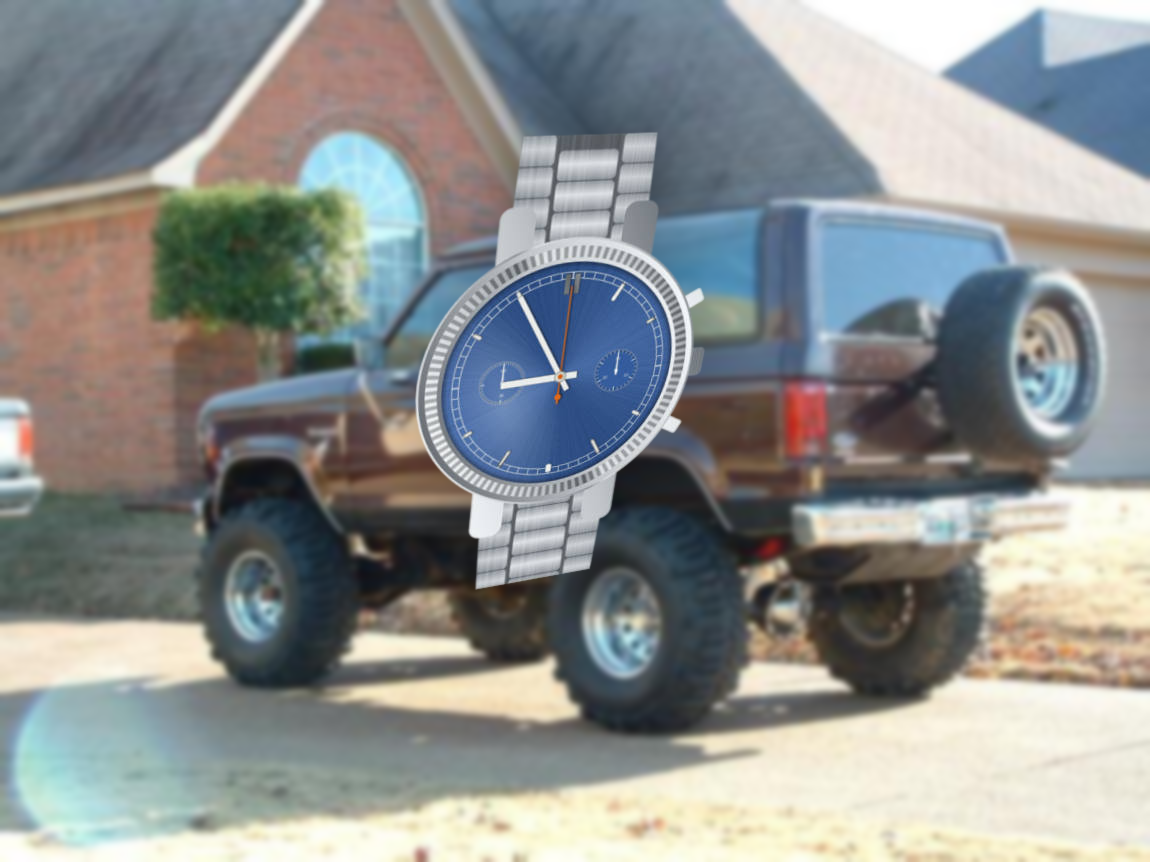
8:55
